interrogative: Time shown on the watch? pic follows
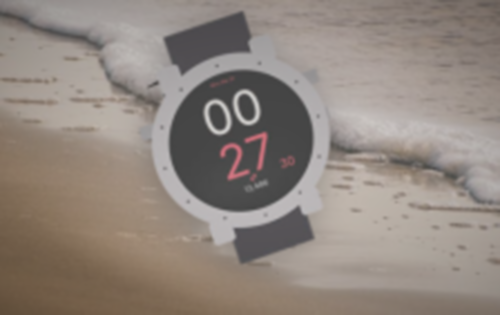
0:27
